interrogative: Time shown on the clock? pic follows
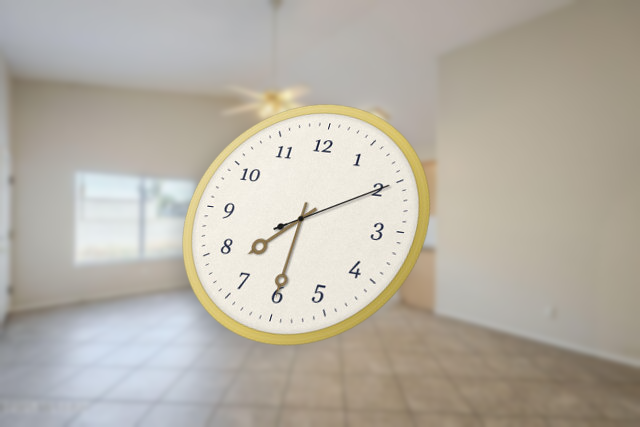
7:30:10
